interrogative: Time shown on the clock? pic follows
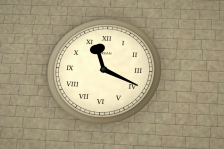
11:19
